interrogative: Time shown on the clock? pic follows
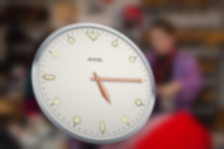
5:15
